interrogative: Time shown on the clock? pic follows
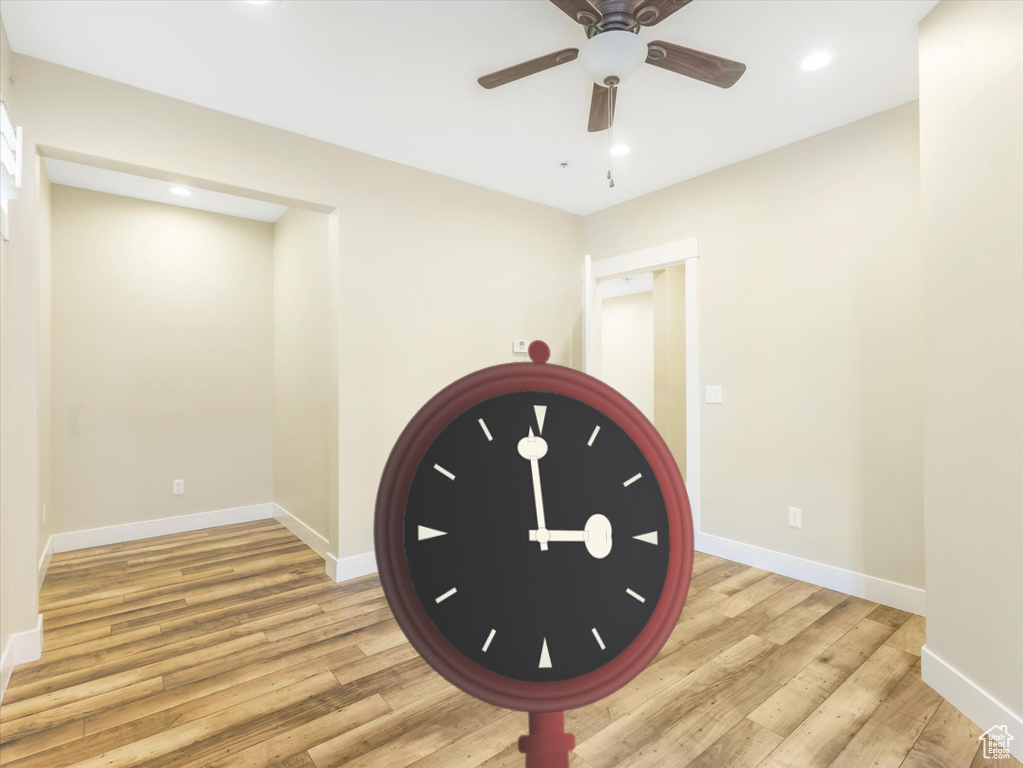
2:59
